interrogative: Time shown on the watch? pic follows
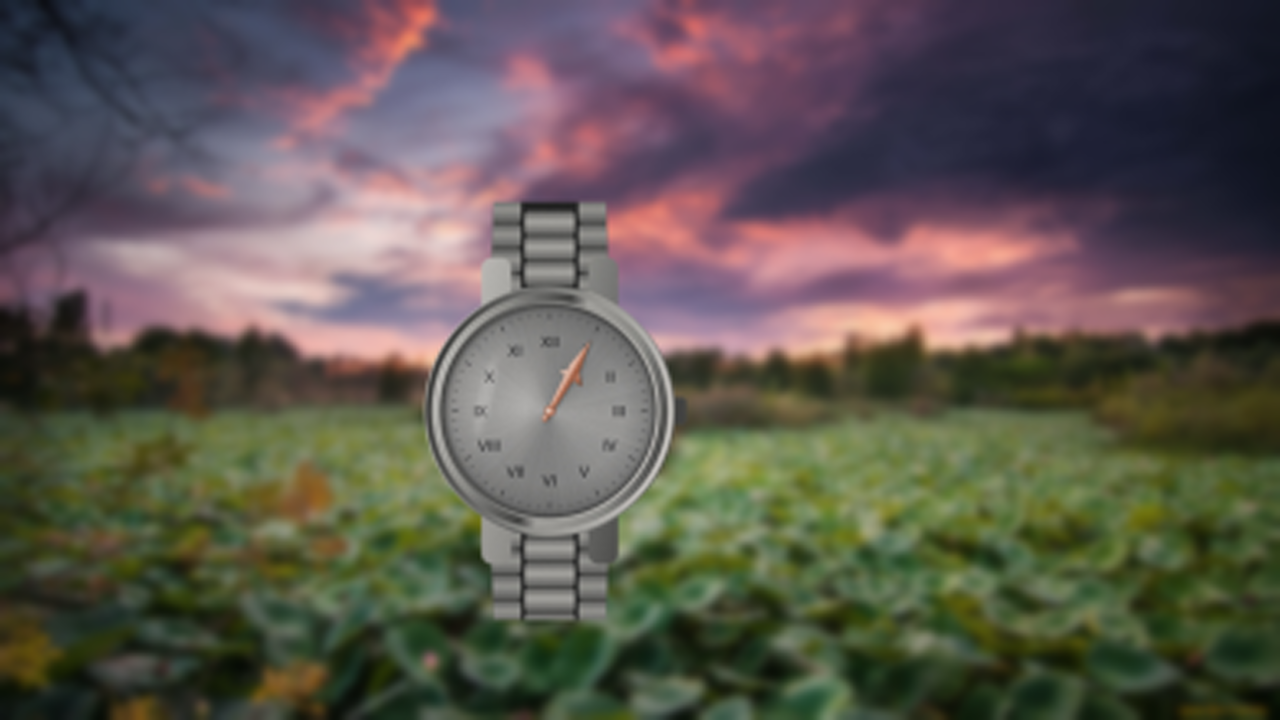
1:05
